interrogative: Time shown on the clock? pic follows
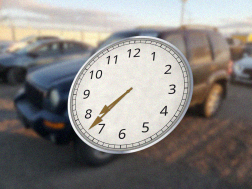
7:37
